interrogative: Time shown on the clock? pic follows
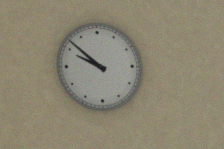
9:52
